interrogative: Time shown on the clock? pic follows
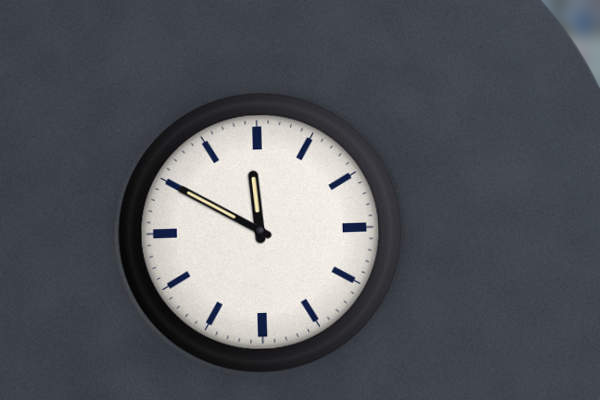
11:50
